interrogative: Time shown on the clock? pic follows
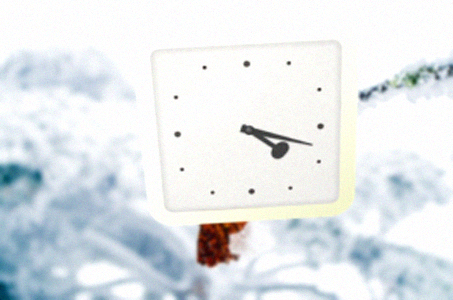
4:18
